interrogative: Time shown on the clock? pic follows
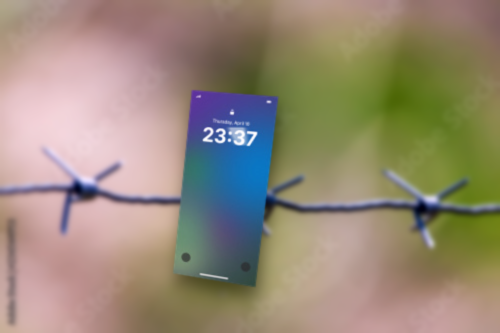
23:37
